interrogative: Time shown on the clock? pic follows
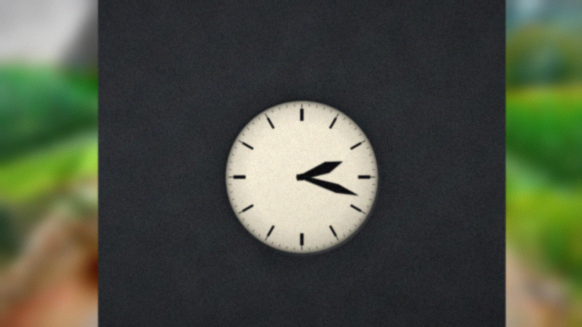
2:18
